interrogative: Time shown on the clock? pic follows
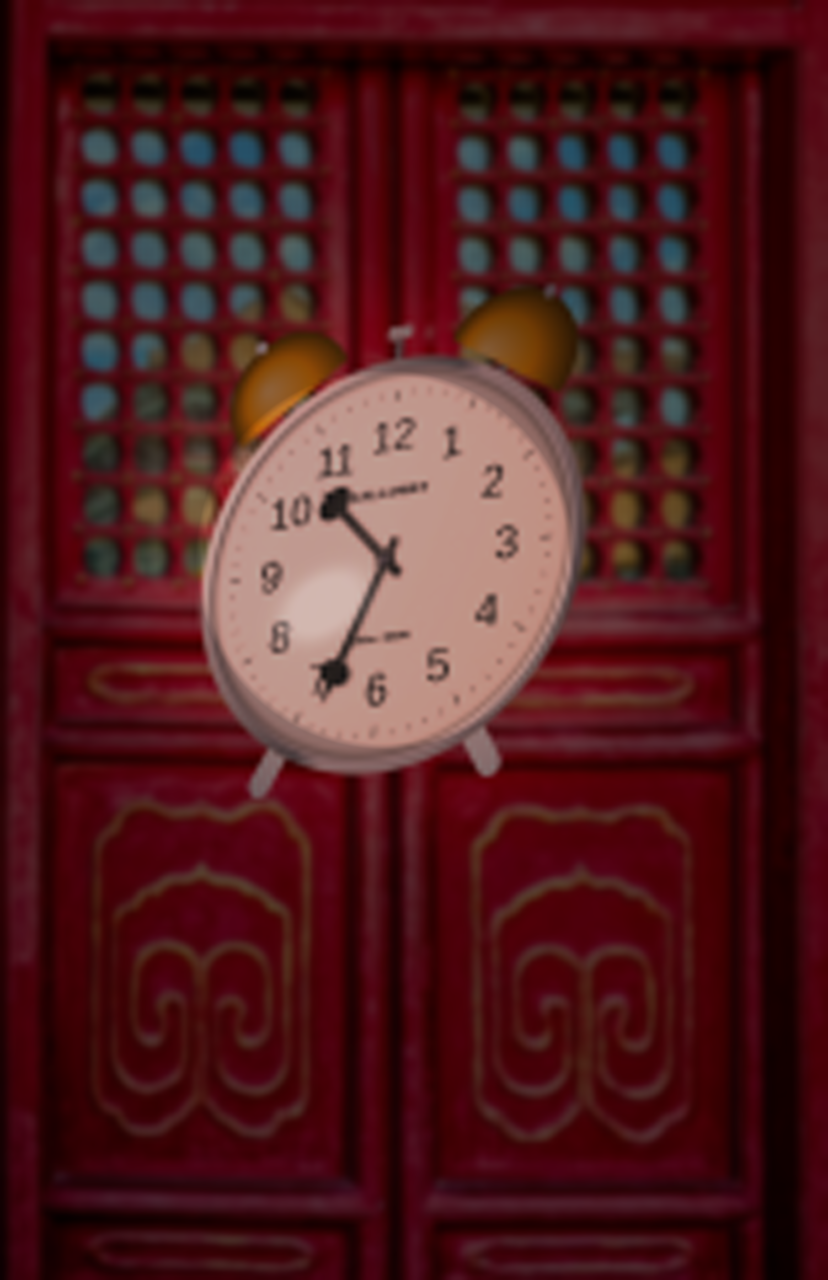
10:34
